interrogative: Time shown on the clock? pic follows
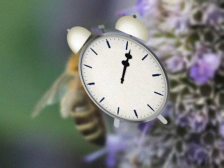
1:06
